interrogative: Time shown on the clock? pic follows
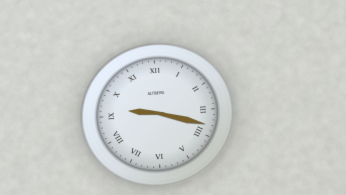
9:18
